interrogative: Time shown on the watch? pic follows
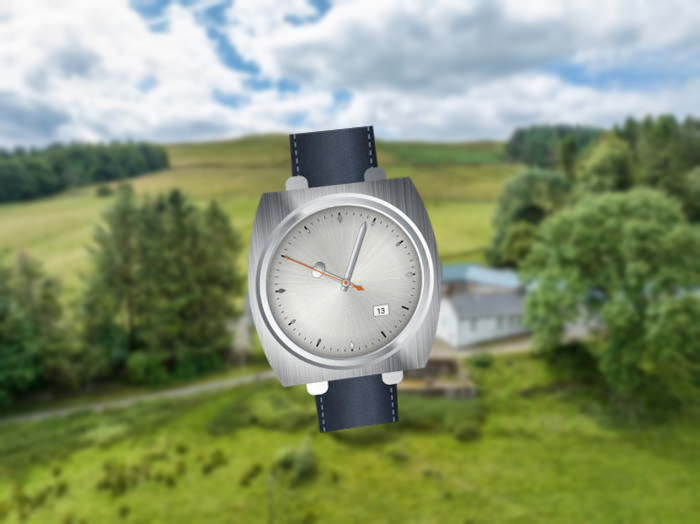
10:03:50
